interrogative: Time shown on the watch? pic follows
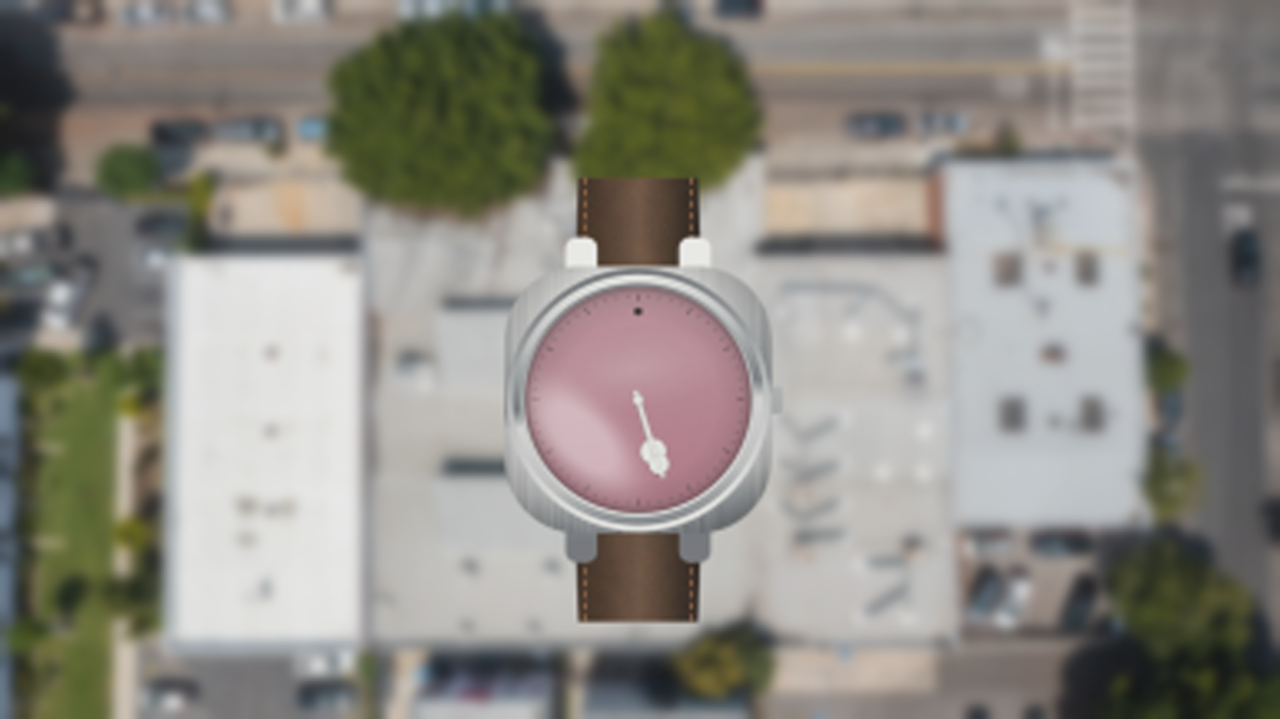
5:27
